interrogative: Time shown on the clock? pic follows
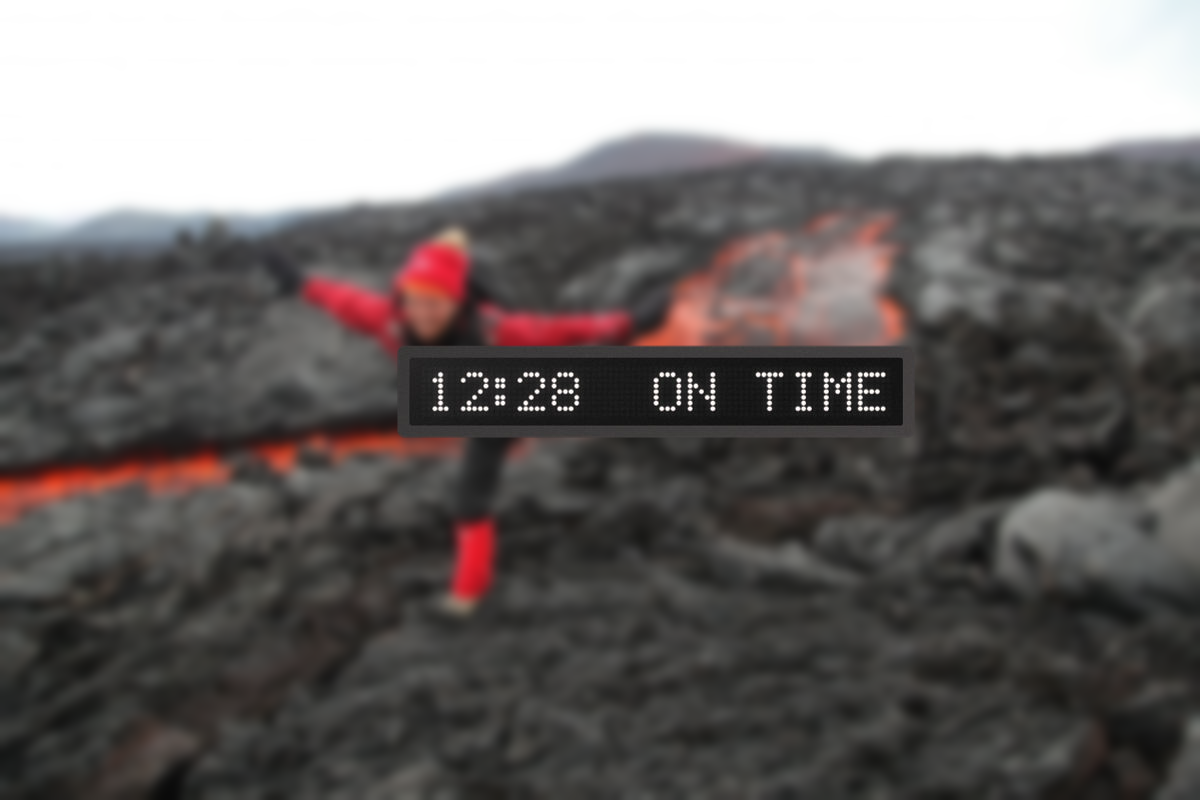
12:28
